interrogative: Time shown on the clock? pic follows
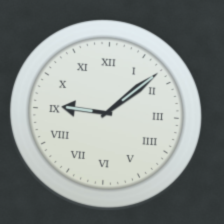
9:08
